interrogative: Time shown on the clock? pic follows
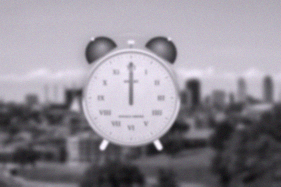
12:00
